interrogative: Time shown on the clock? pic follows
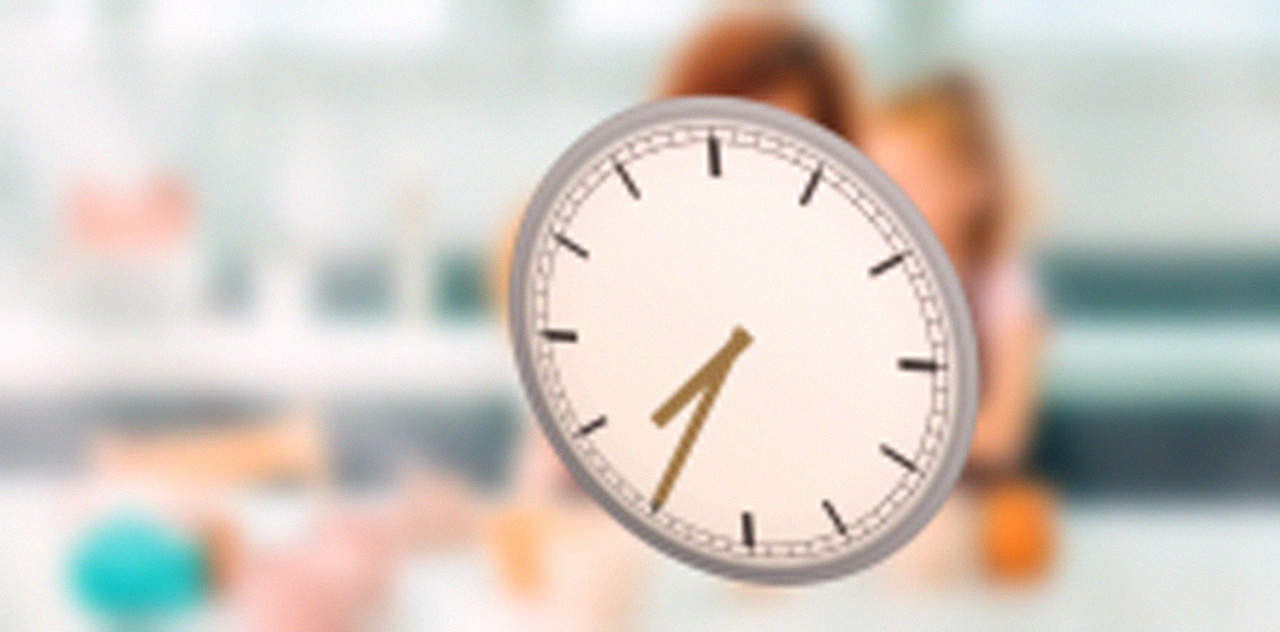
7:35
